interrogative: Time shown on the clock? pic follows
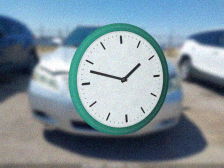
1:48
